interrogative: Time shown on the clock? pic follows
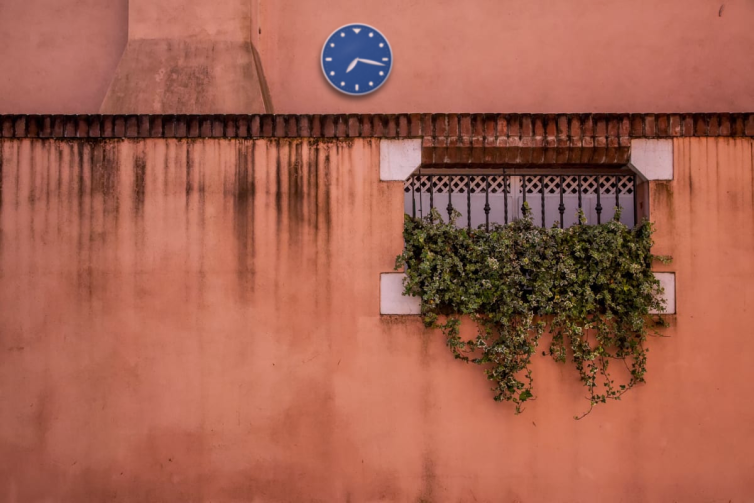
7:17
